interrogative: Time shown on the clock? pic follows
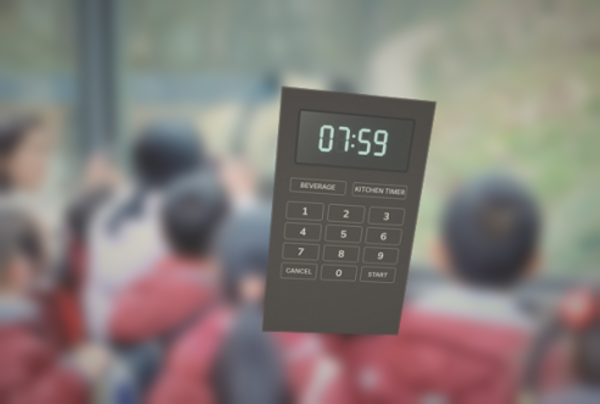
7:59
